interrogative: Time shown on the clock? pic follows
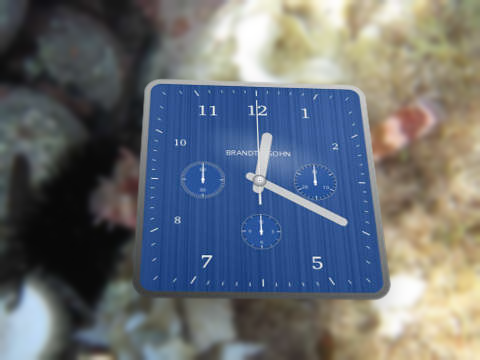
12:20
